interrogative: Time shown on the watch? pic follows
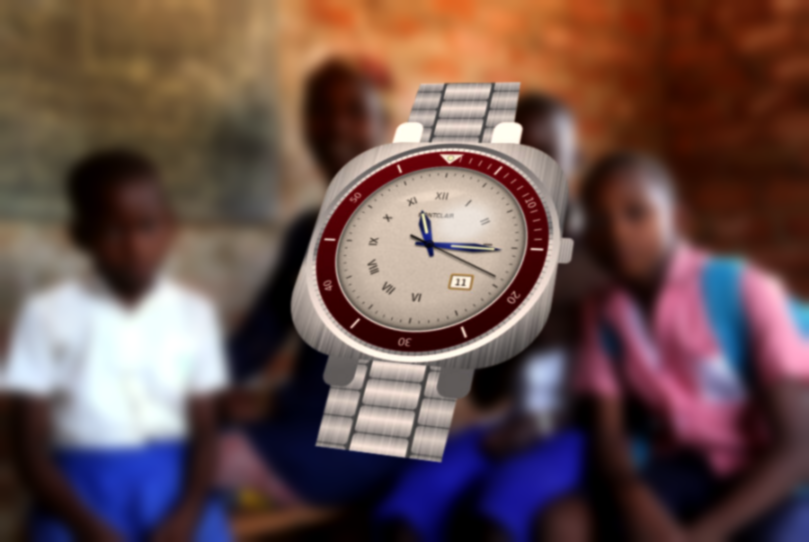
11:15:19
